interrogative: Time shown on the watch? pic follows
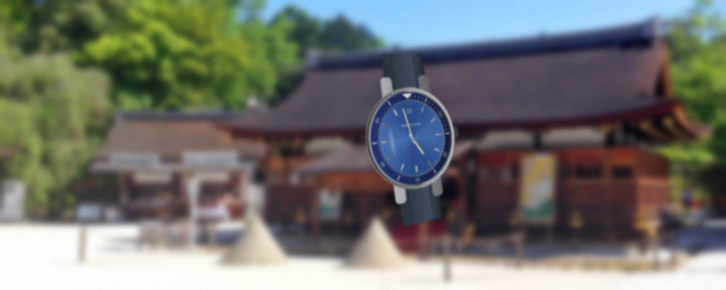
4:58
